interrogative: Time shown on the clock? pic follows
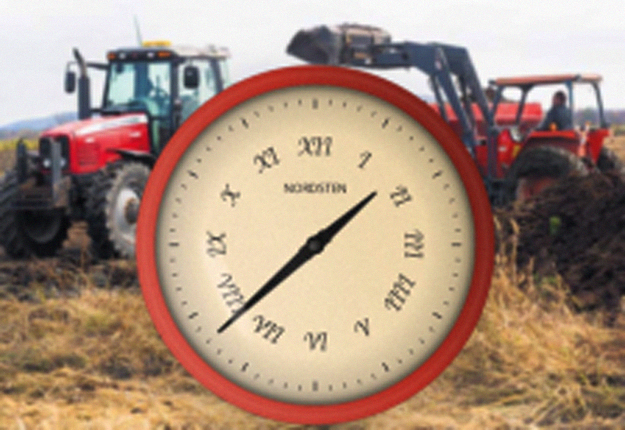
1:38
